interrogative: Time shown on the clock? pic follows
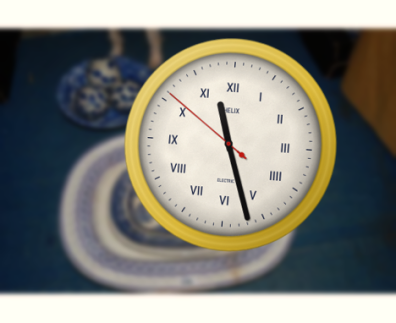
11:26:51
